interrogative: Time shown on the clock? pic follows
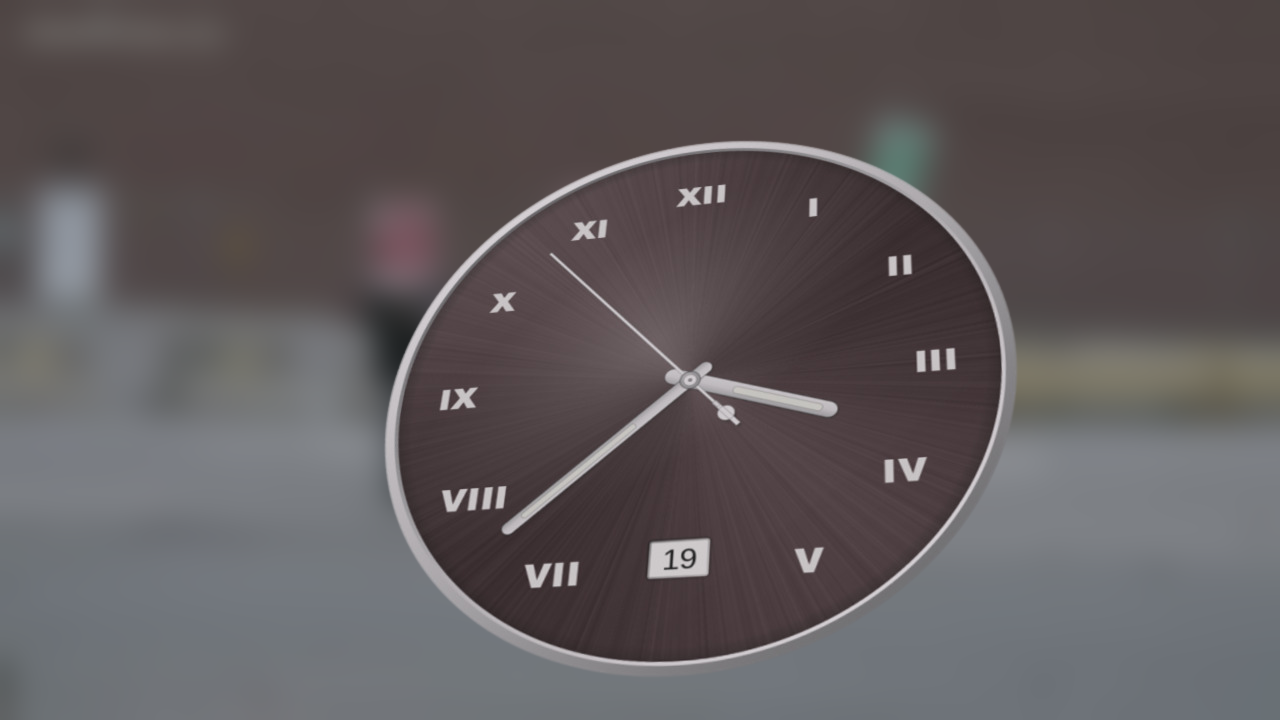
3:37:53
